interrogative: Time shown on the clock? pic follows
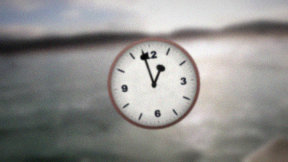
12:58
